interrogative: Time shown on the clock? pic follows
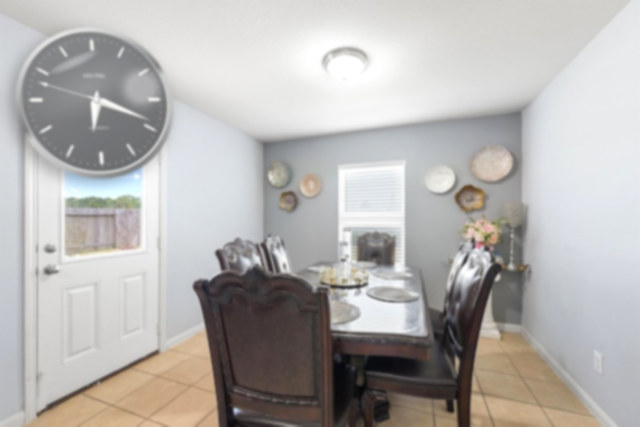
6:18:48
